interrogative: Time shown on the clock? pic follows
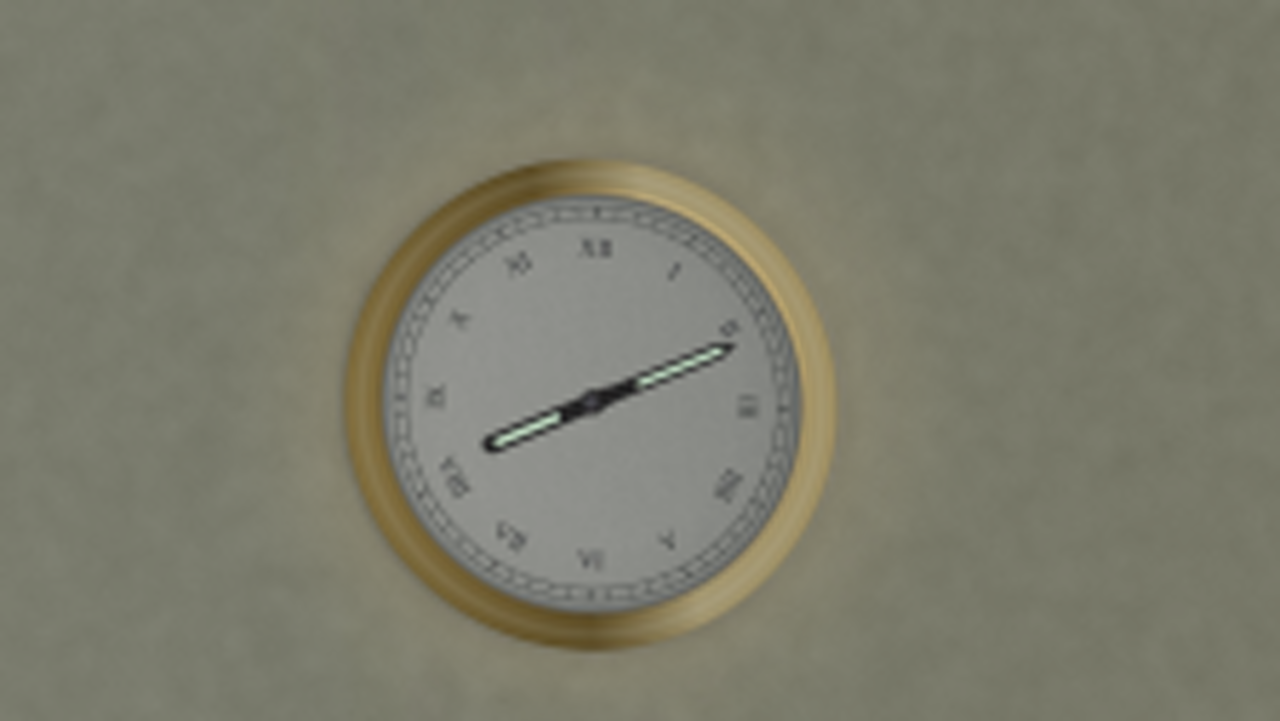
8:11
